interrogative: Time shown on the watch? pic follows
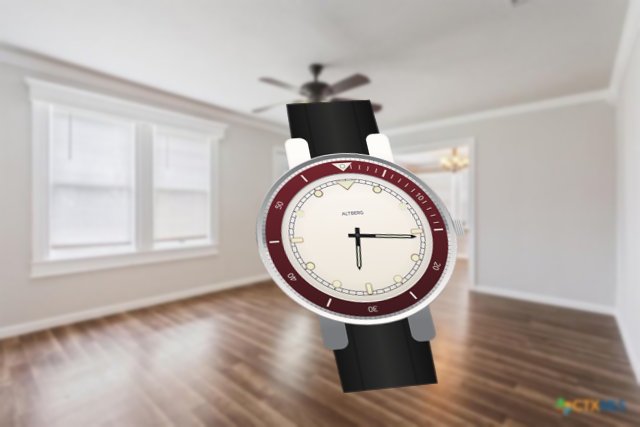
6:16
